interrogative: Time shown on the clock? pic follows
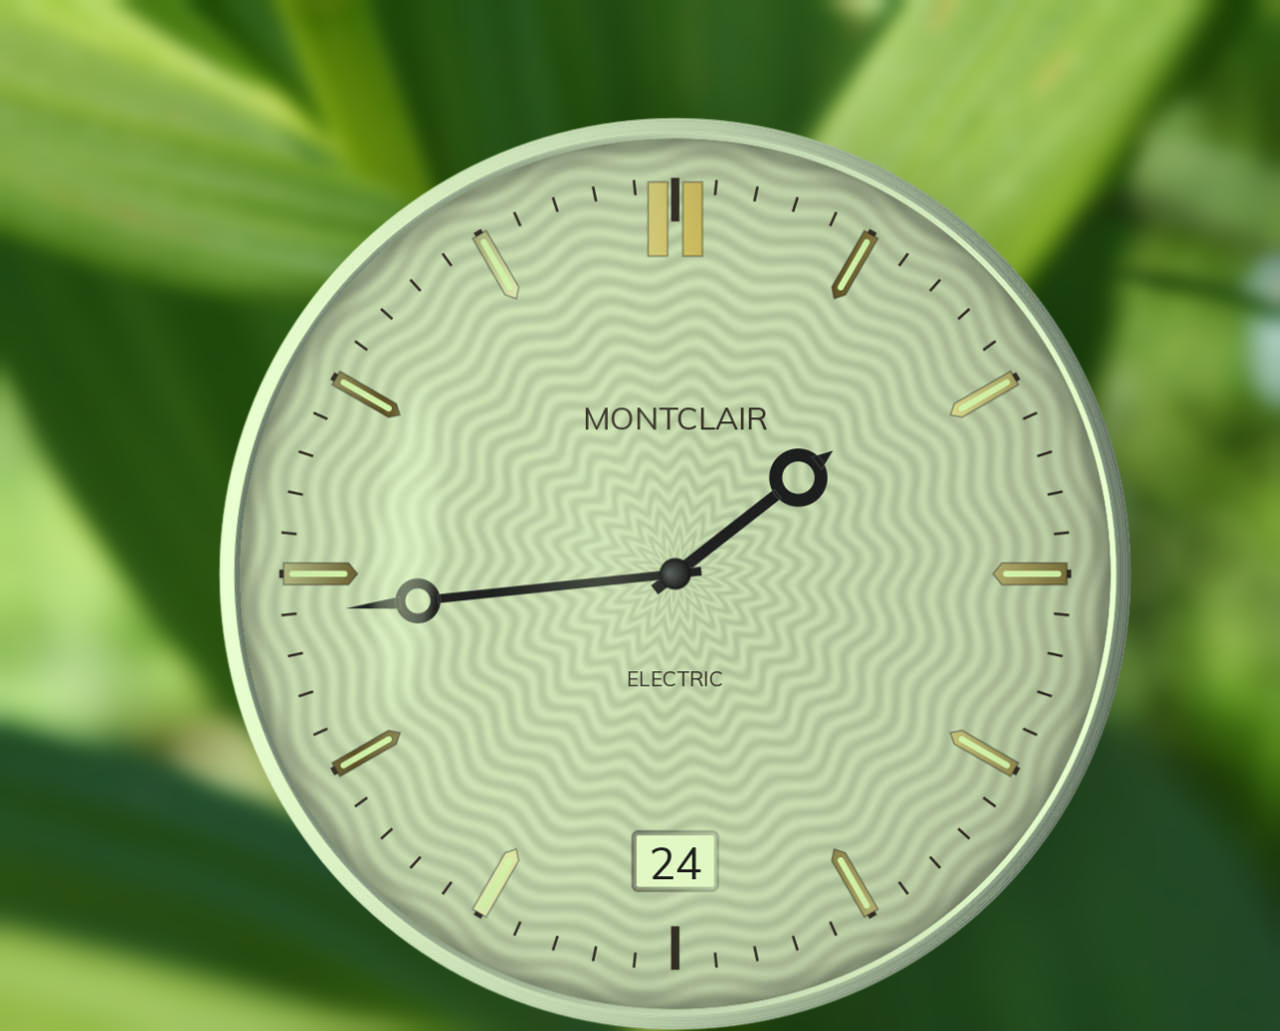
1:44
